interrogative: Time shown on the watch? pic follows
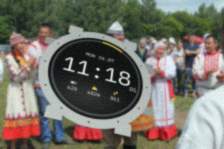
11:18
